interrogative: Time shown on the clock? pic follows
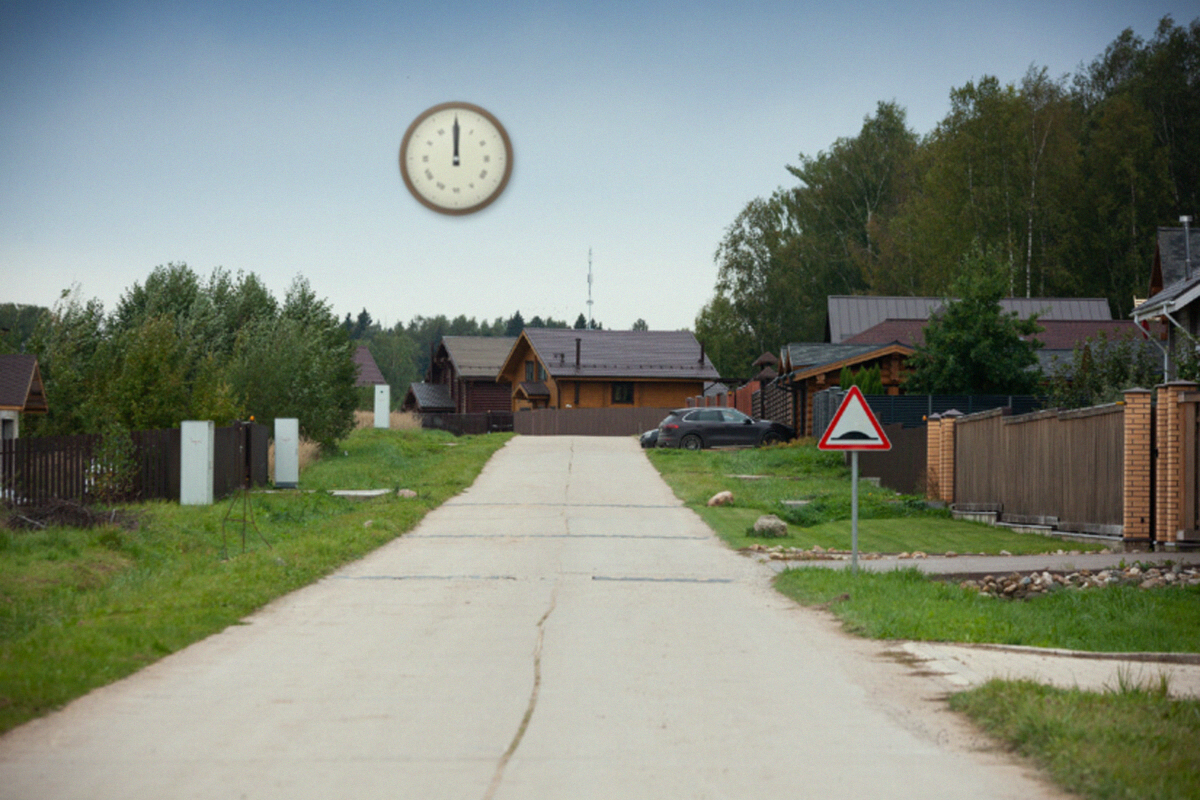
12:00
